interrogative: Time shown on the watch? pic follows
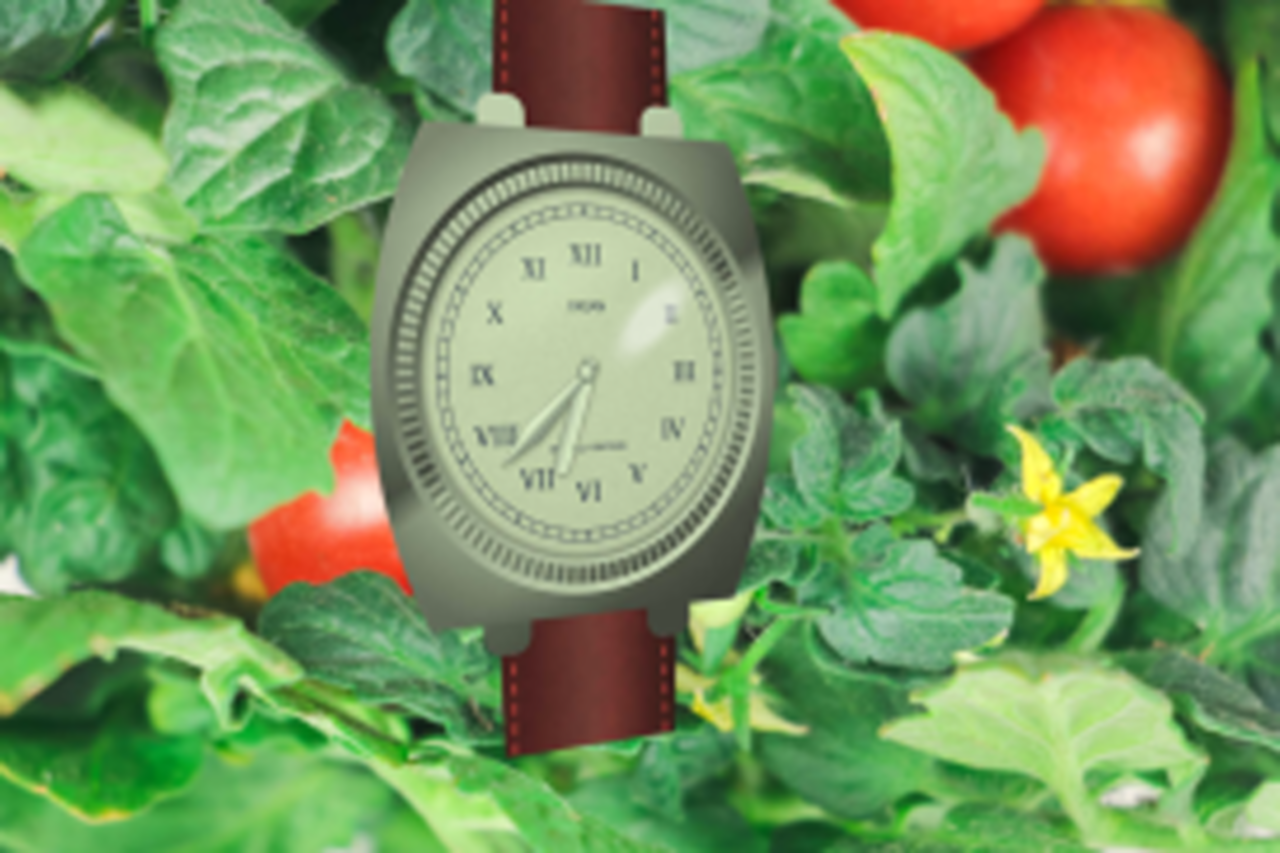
6:38
